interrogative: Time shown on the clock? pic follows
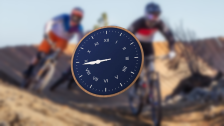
8:44
